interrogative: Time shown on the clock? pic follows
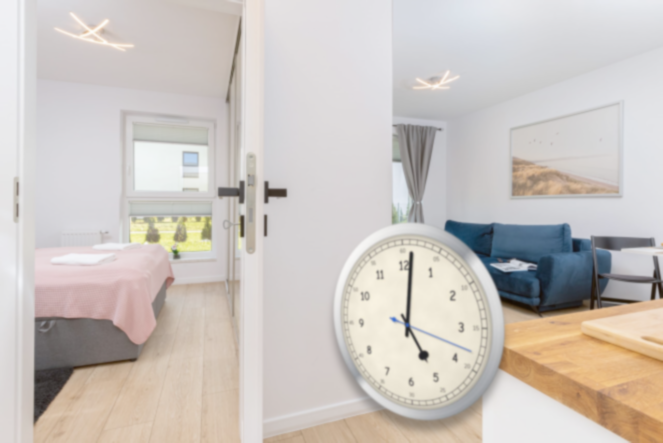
5:01:18
